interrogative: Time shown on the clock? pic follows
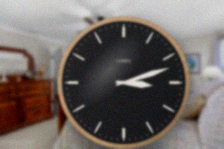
3:12
